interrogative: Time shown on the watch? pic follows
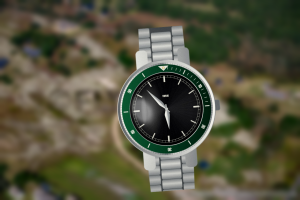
5:53
